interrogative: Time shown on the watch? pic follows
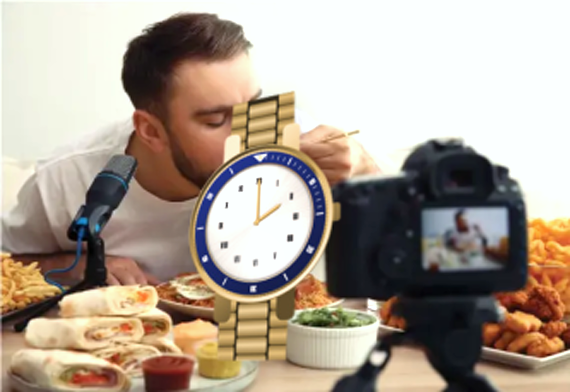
2:00
